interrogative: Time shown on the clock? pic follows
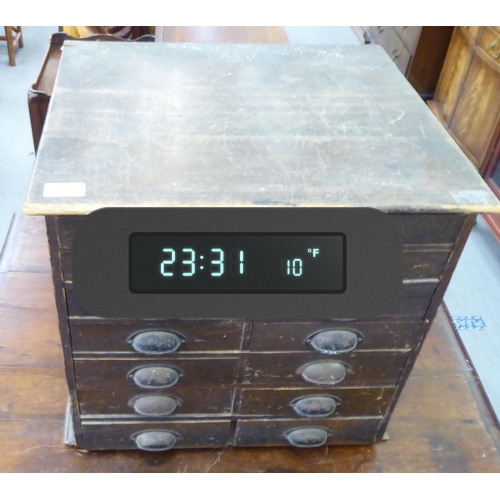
23:31
